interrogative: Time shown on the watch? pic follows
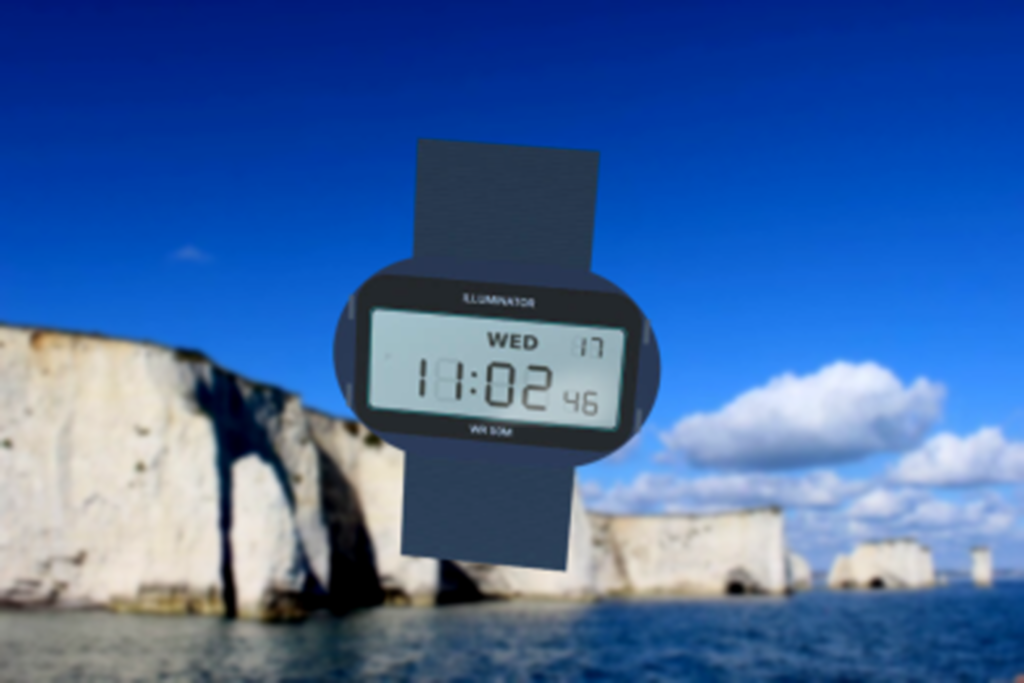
11:02:46
